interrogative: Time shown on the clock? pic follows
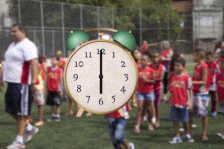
6:00
